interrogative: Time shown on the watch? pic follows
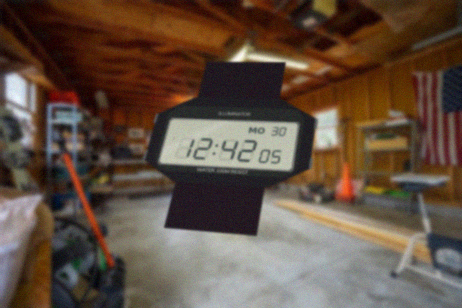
12:42:05
